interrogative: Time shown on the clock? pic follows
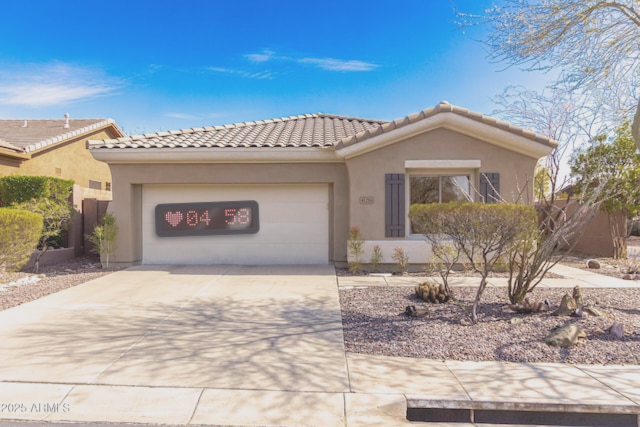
4:58
